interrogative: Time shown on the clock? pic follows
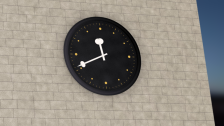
11:41
